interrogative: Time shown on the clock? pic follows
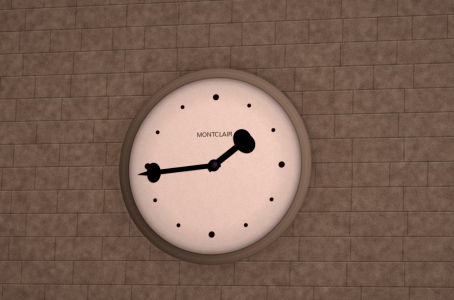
1:44
